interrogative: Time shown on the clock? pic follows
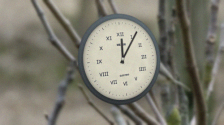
12:06
